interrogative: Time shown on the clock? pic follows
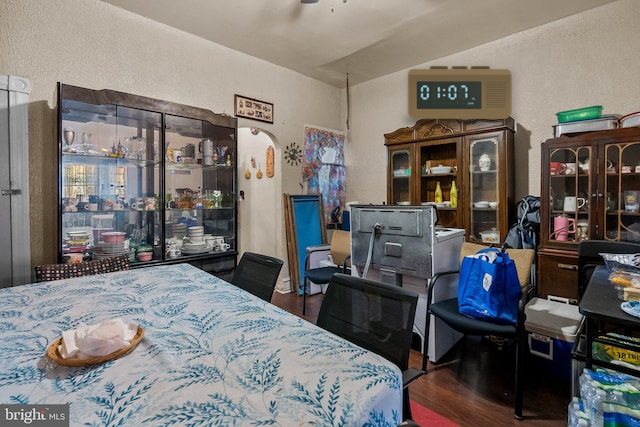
1:07
